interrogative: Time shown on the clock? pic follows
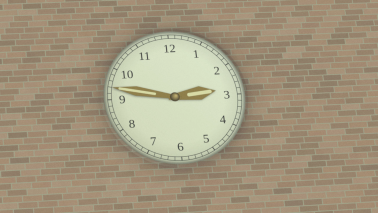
2:47
